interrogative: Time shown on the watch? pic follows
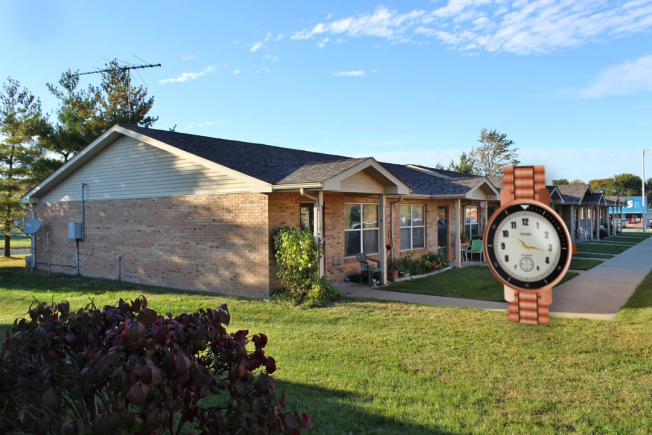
10:17
